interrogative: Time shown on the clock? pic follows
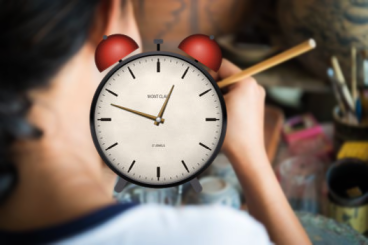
12:48
